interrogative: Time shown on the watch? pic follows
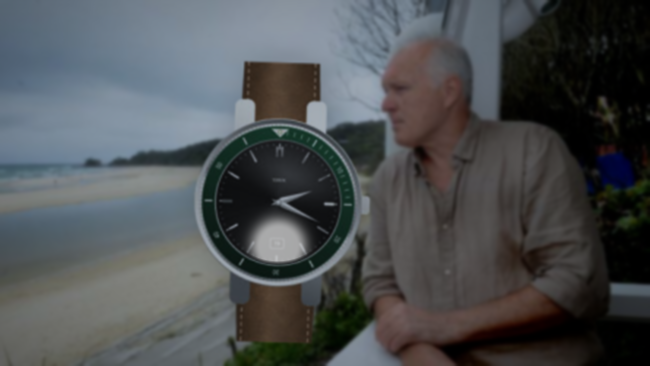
2:19
